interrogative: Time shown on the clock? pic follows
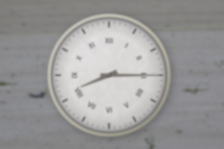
8:15
